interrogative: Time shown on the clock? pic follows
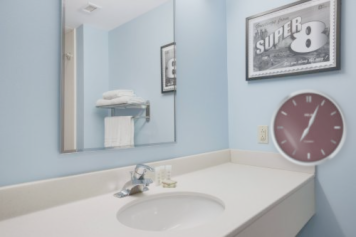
7:04
